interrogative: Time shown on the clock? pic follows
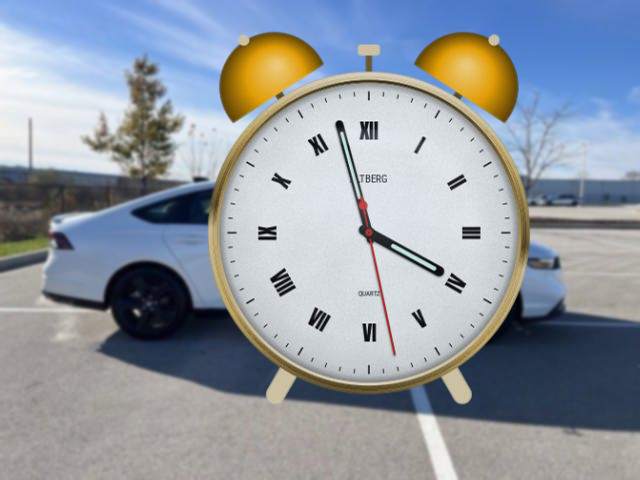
3:57:28
